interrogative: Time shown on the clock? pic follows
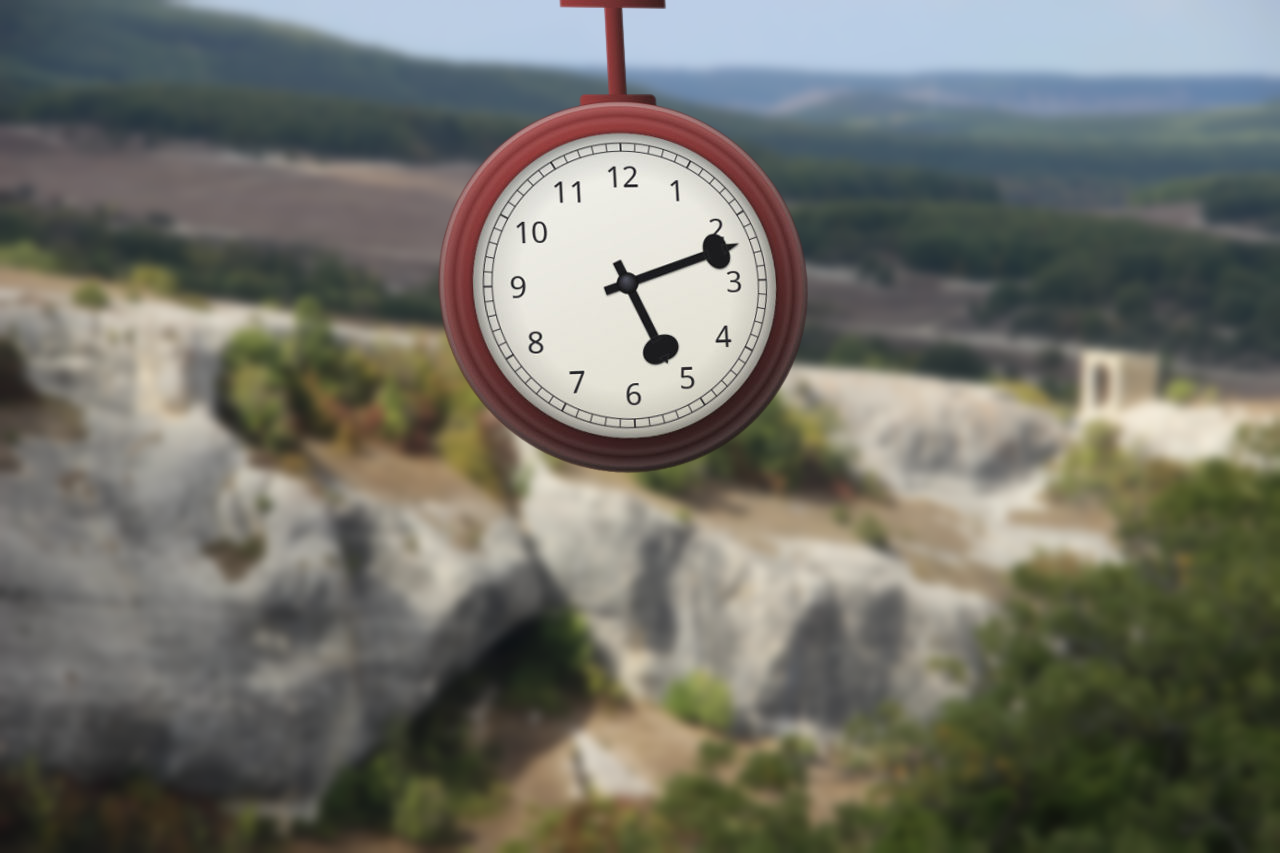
5:12
